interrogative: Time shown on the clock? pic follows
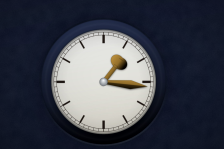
1:16
